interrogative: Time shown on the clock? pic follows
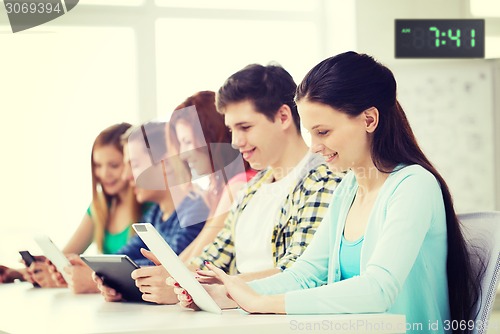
7:41
